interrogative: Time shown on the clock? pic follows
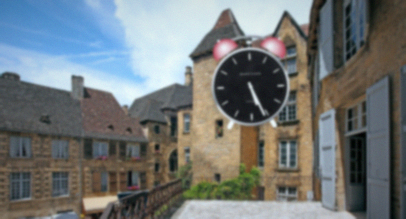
5:26
